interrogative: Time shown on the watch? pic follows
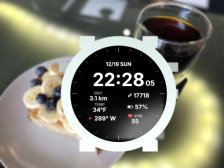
22:28:05
